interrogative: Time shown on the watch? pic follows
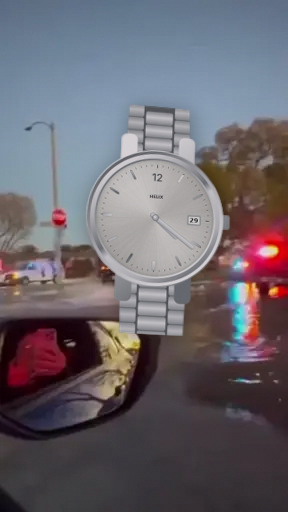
4:21
